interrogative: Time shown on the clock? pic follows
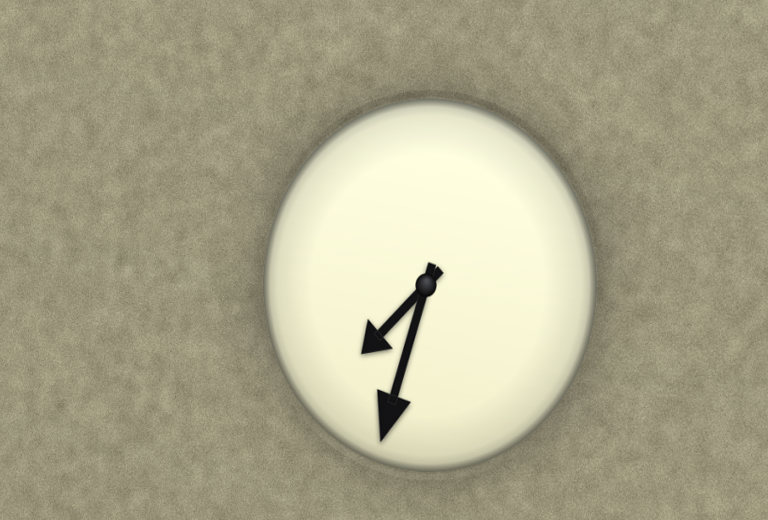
7:33
